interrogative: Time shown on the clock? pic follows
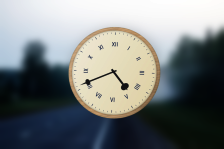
4:41
